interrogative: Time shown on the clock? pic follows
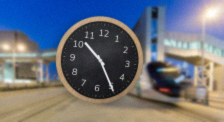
10:25
